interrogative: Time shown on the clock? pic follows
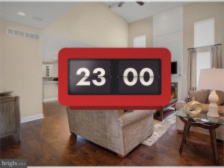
23:00
